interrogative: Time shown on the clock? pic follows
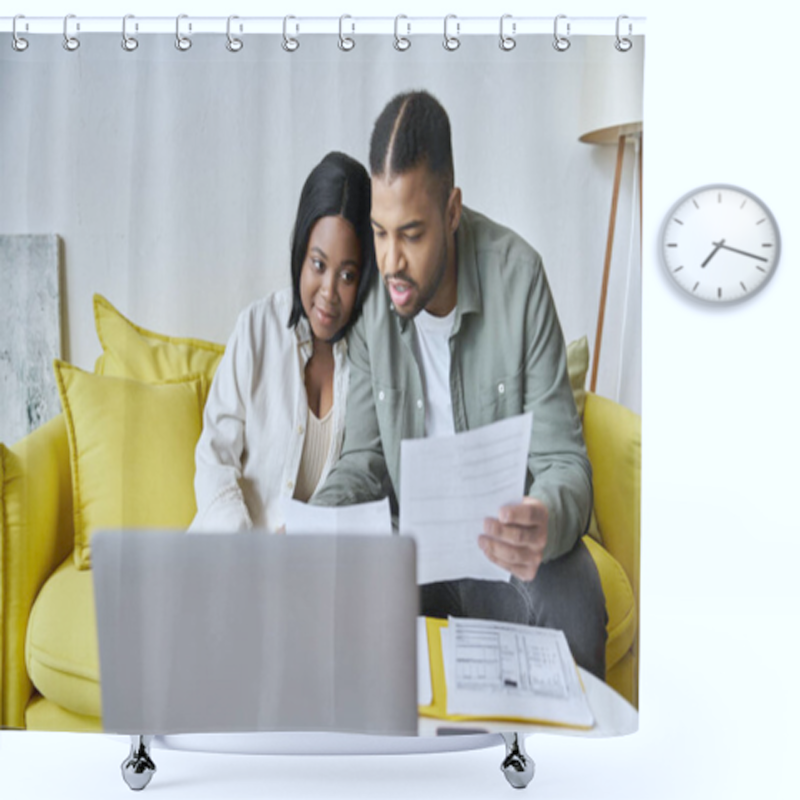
7:18
